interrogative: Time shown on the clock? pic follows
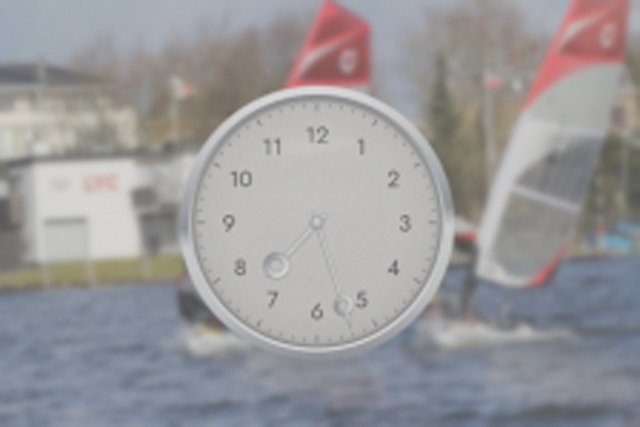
7:27
